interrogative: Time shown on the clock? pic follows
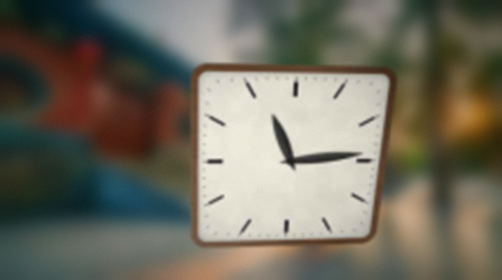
11:14
